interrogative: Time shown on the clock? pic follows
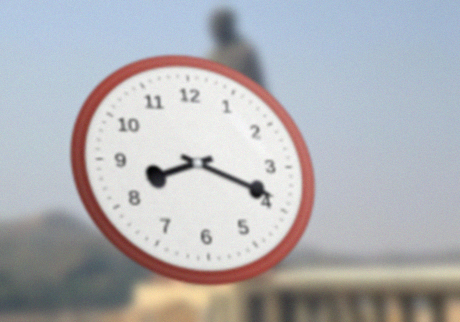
8:19
